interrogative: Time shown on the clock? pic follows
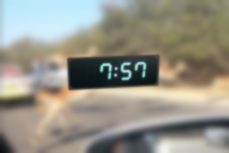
7:57
